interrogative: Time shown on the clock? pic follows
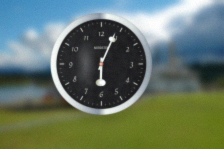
6:04
